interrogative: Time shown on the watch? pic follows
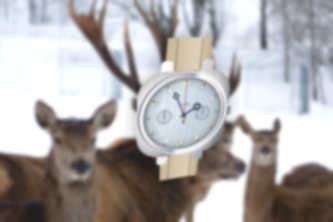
1:56
